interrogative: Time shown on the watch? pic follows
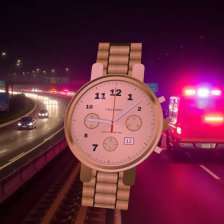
9:08
